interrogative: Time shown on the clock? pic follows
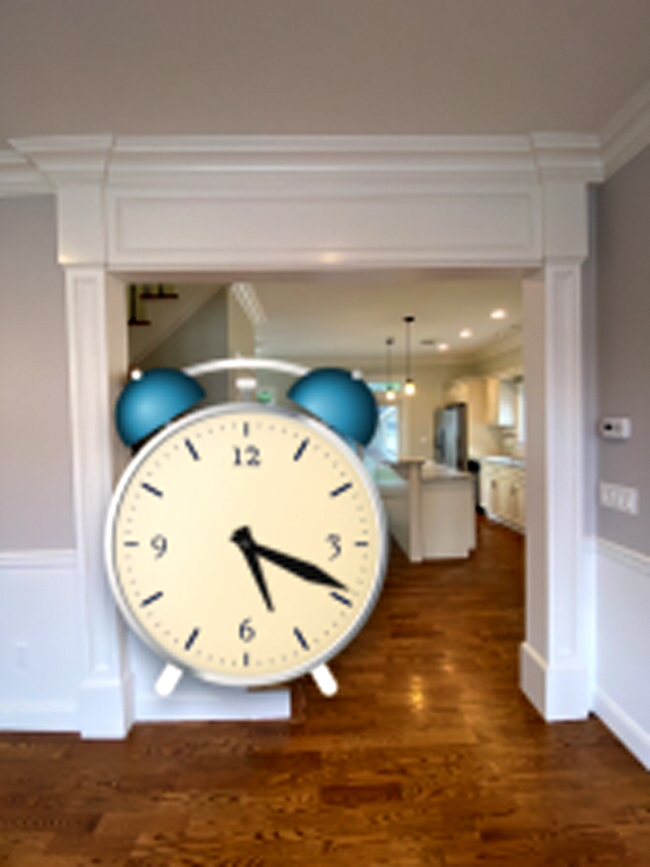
5:19
